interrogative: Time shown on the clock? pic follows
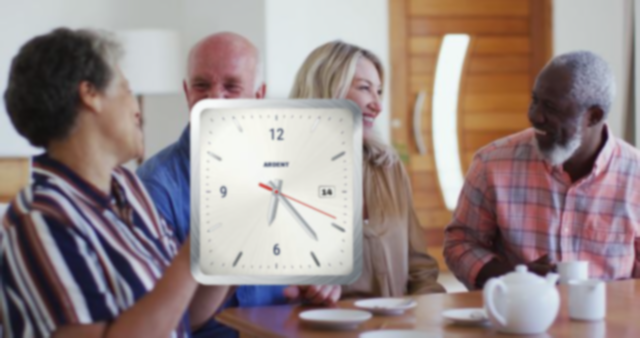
6:23:19
